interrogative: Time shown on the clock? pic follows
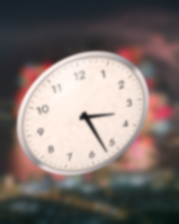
3:27
